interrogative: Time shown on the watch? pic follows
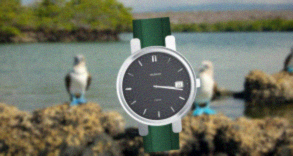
3:17
